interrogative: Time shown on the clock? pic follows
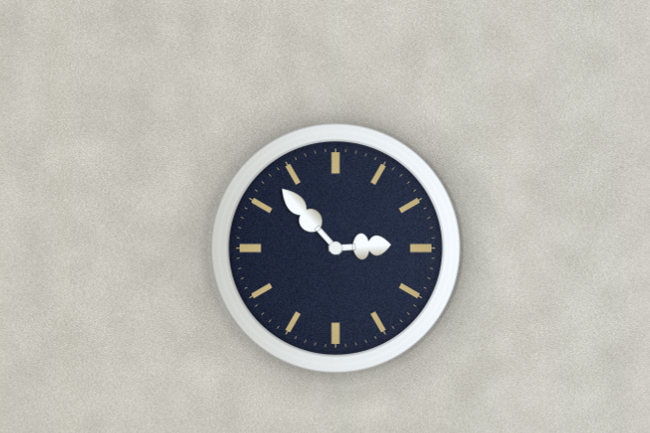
2:53
